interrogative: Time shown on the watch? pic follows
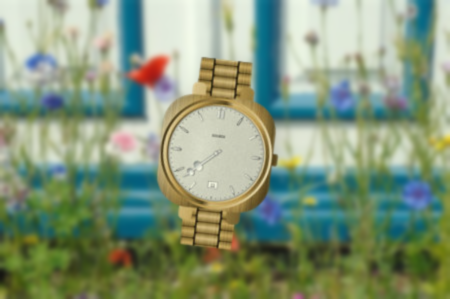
7:38
